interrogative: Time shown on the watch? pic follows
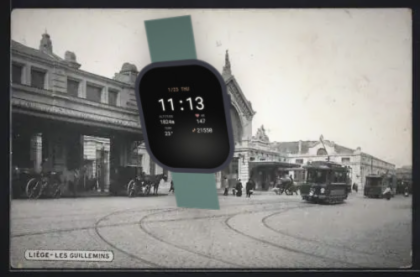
11:13
